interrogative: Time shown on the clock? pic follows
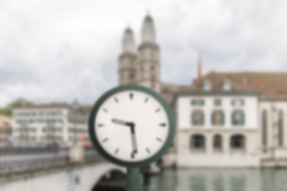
9:29
